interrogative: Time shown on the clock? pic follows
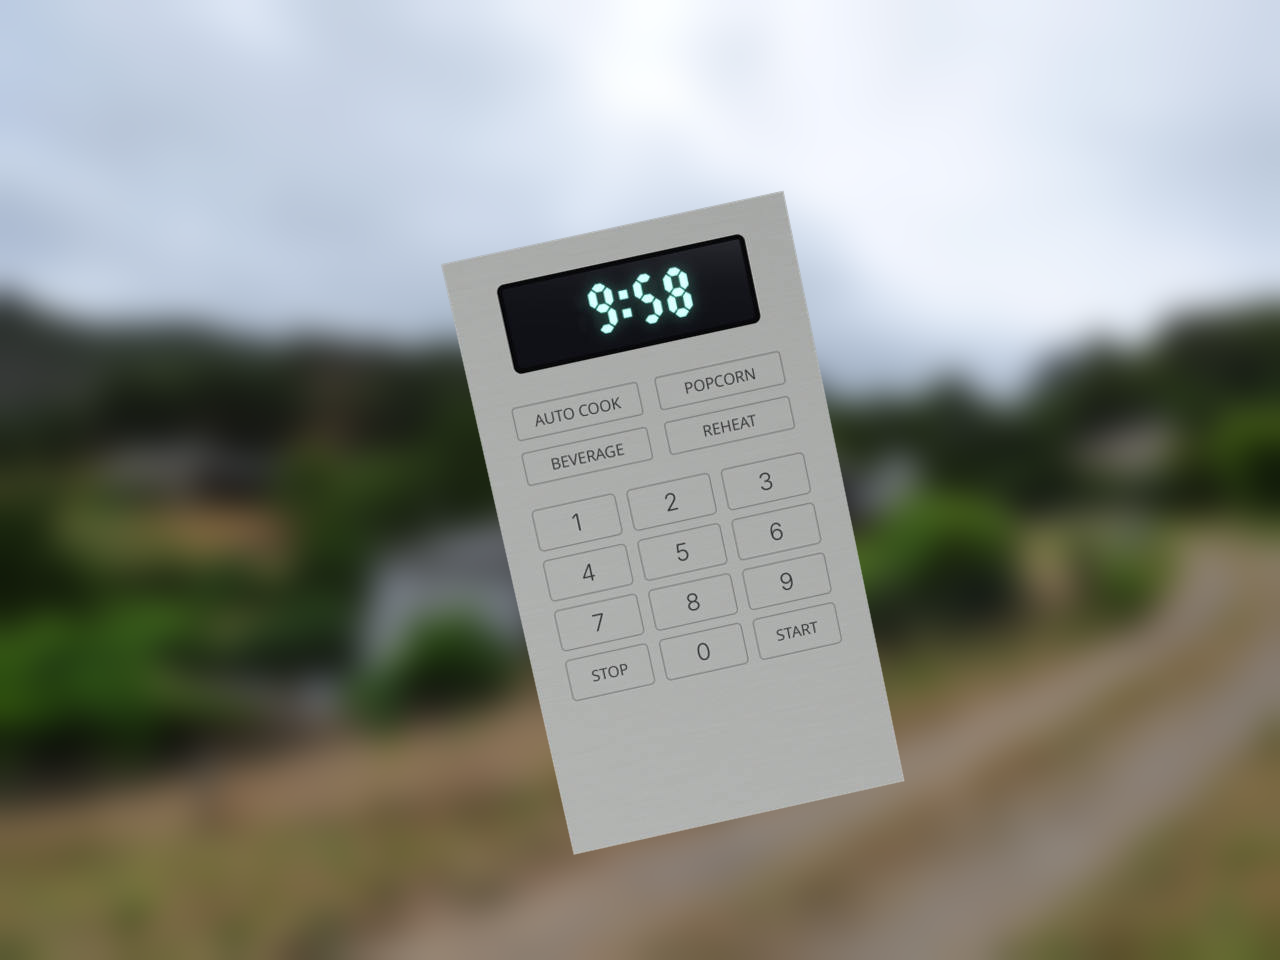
9:58
